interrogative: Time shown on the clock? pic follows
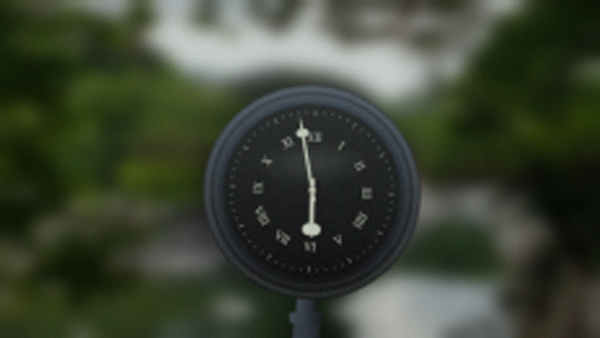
5:58
